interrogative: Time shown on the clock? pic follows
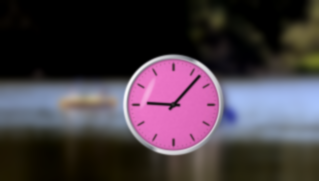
9:07
